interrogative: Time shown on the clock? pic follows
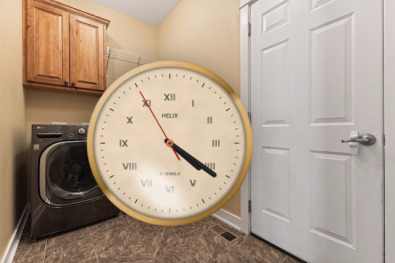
4:20:55
